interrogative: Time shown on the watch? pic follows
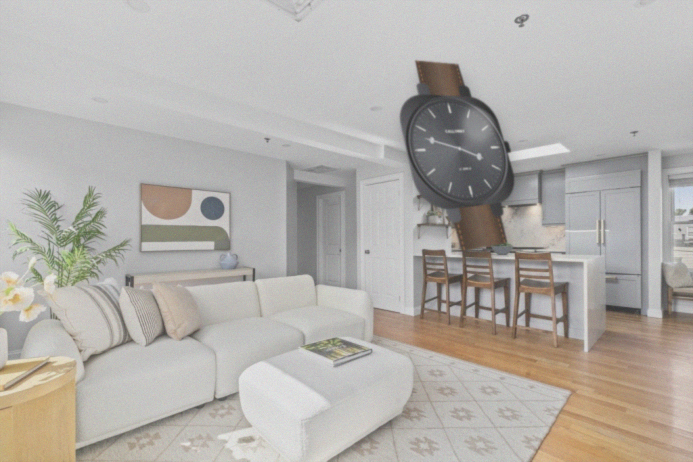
3:48
